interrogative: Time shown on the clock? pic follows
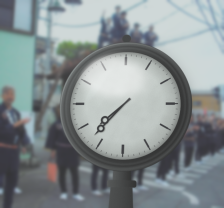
7:37
